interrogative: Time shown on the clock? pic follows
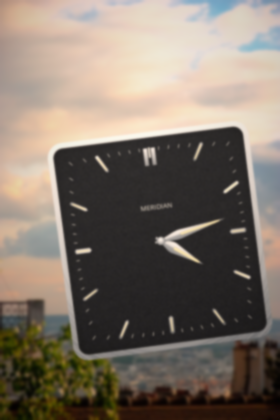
4:13
